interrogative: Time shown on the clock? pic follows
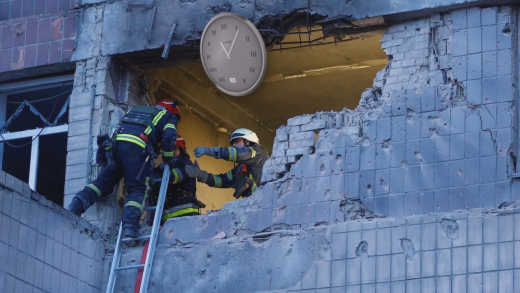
11:06
